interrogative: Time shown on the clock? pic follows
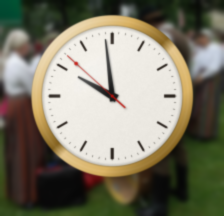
9:58:52
